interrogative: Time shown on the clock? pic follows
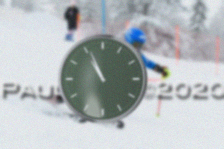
10:56
